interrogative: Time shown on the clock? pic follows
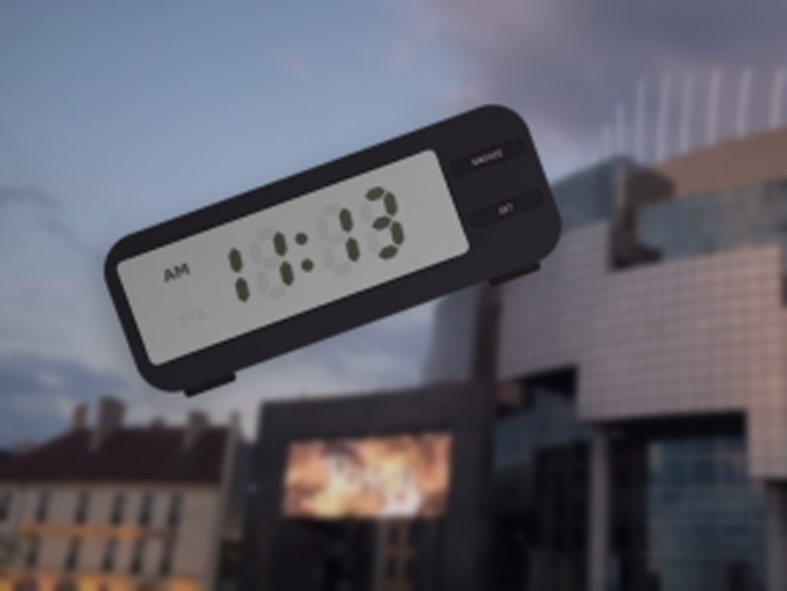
11:13
